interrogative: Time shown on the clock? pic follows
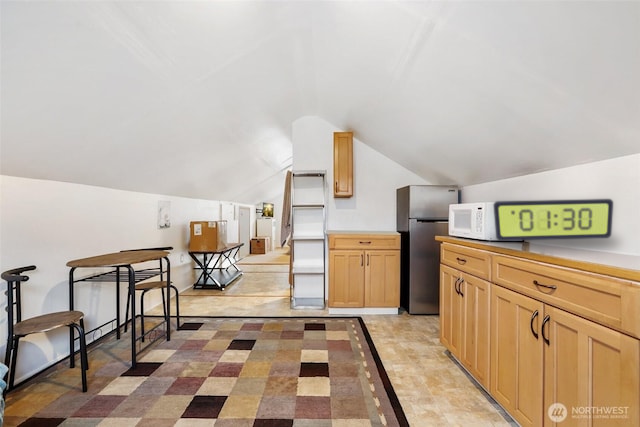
1:30
